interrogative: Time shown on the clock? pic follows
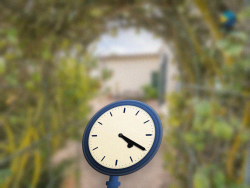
4:20
